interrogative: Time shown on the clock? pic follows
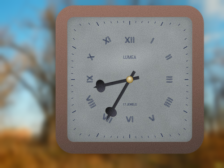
8:35
